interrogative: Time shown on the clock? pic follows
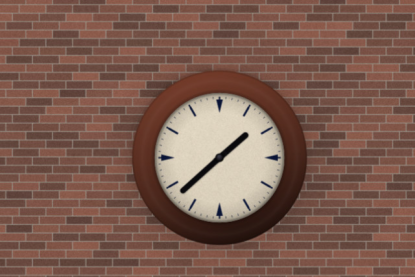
1:38
